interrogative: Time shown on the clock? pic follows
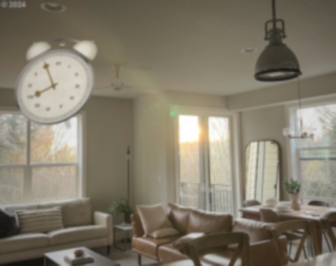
7:55
